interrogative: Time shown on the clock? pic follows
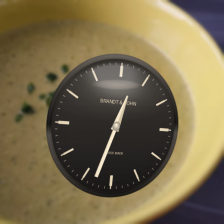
12:33
